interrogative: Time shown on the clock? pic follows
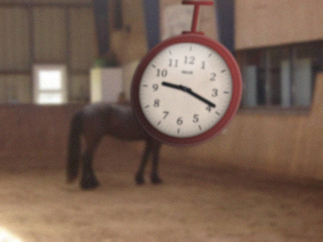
9:19
